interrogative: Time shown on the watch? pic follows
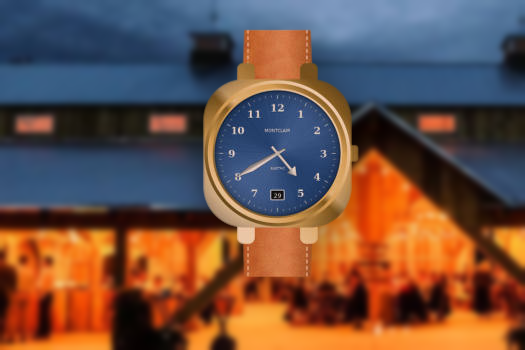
4:40
